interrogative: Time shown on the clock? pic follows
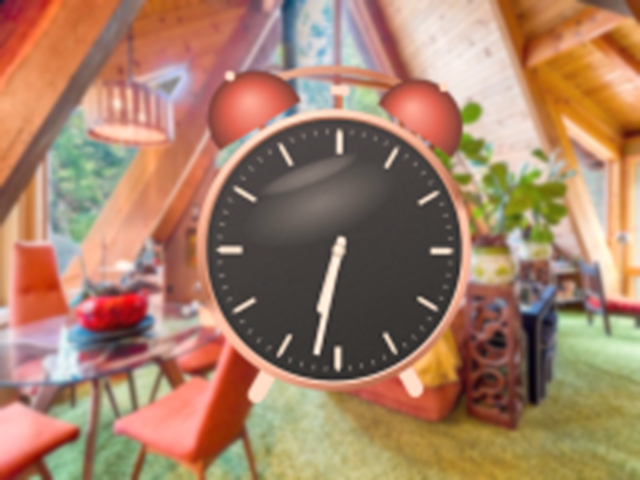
6:32
